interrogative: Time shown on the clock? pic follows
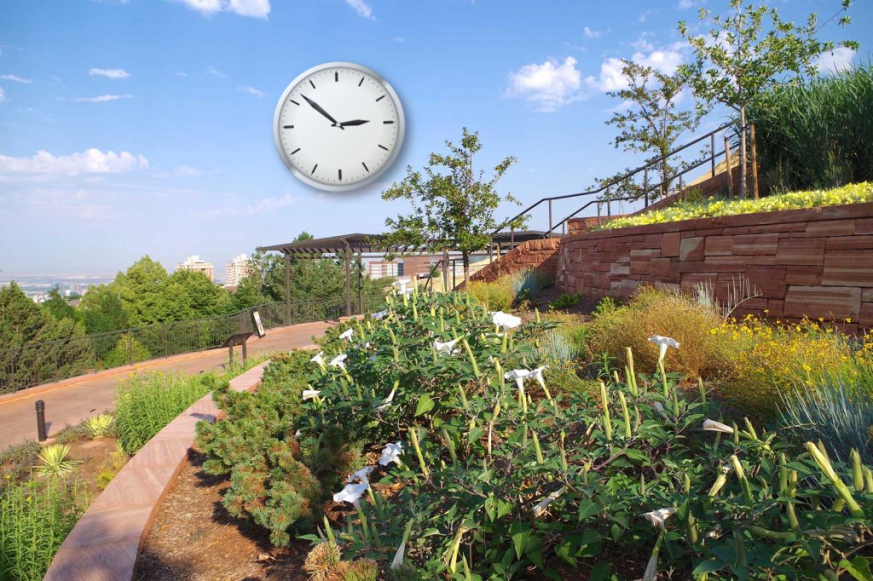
2:52
